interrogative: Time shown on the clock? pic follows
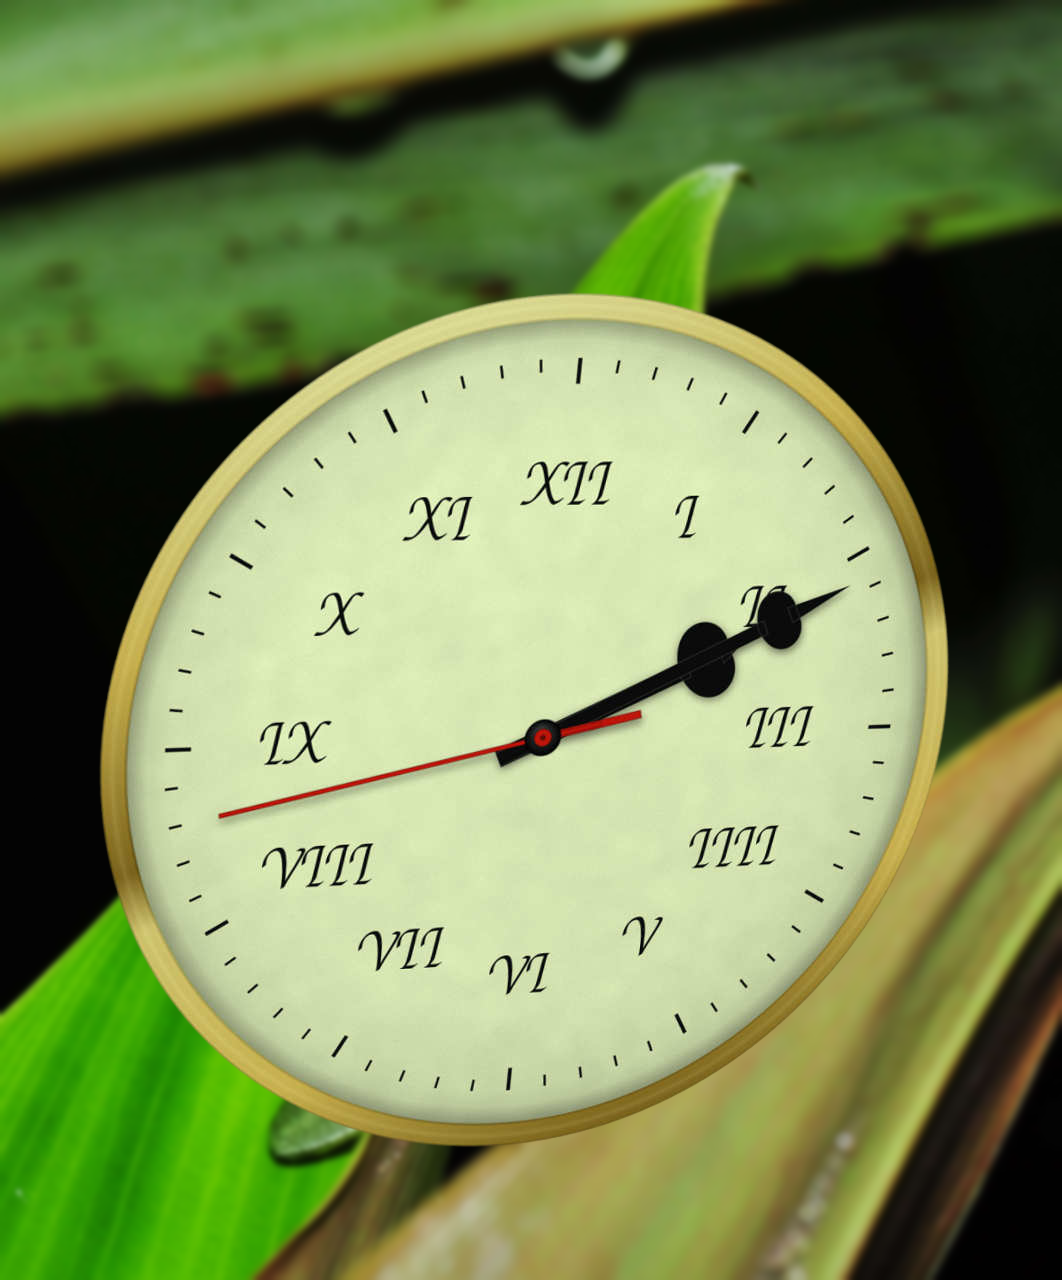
2:10:43
